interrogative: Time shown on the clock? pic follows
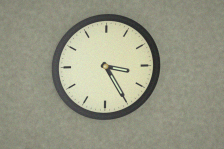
3:25
